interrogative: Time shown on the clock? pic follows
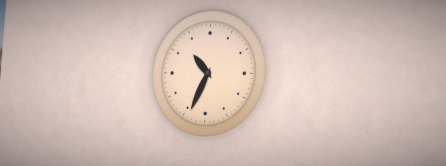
10:34
